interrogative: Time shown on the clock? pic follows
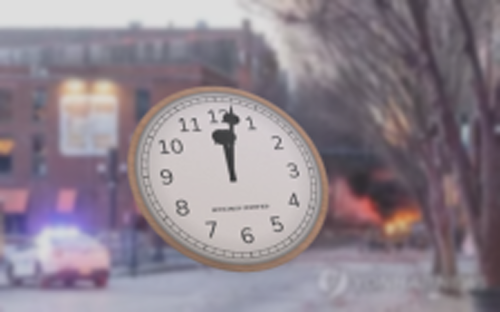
12:02
